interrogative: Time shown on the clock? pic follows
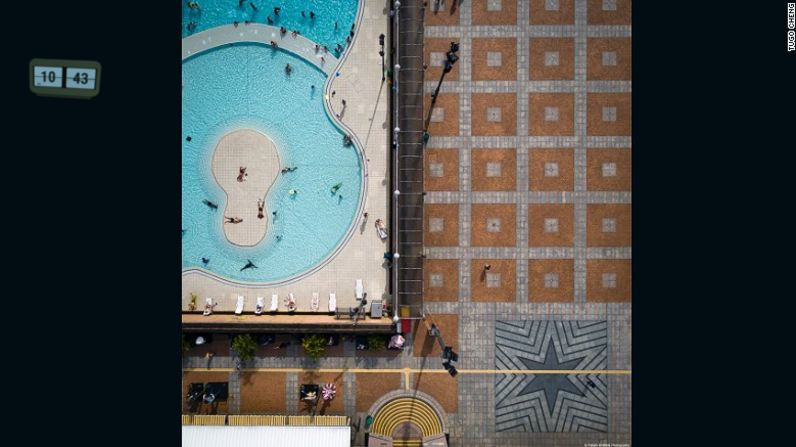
10:43
